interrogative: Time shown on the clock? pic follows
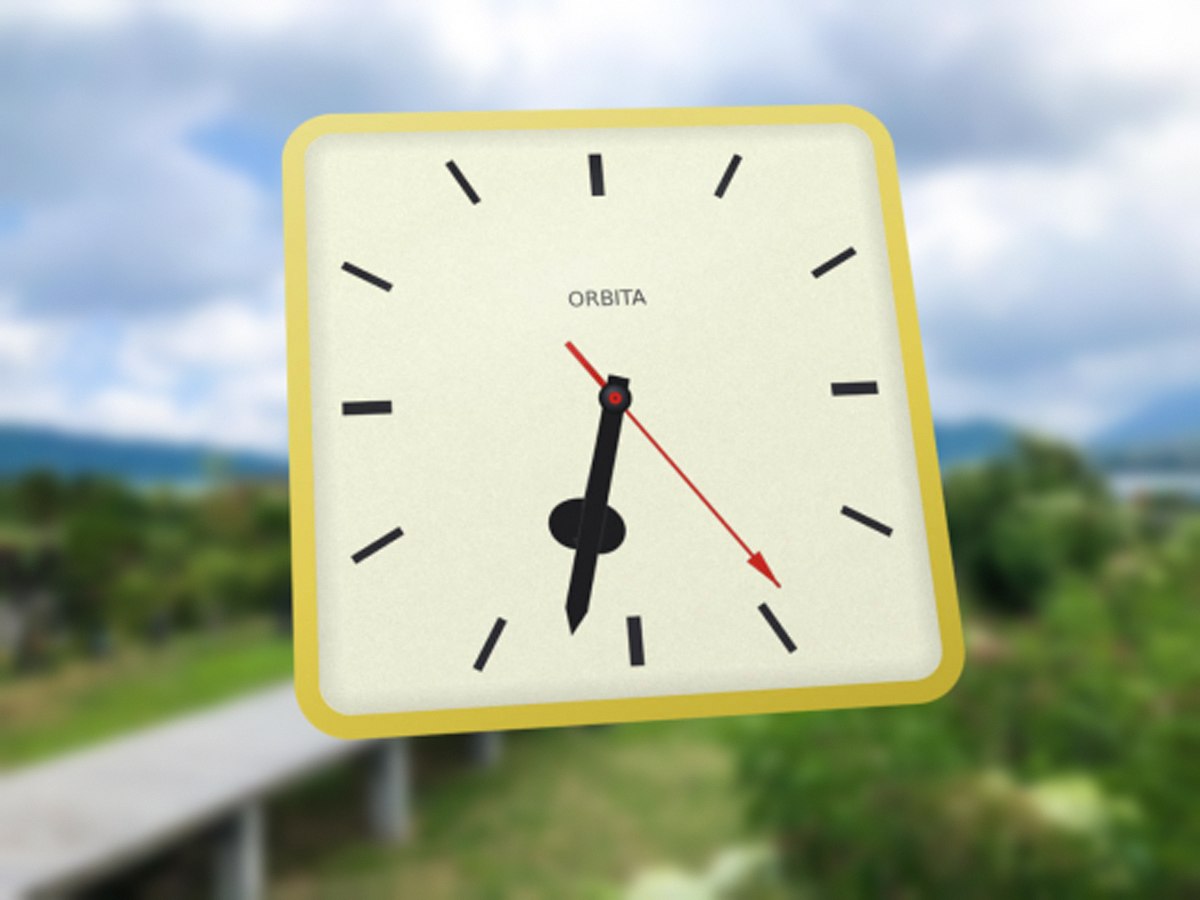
6:32:24
